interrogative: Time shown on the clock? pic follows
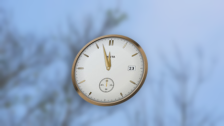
11:57
